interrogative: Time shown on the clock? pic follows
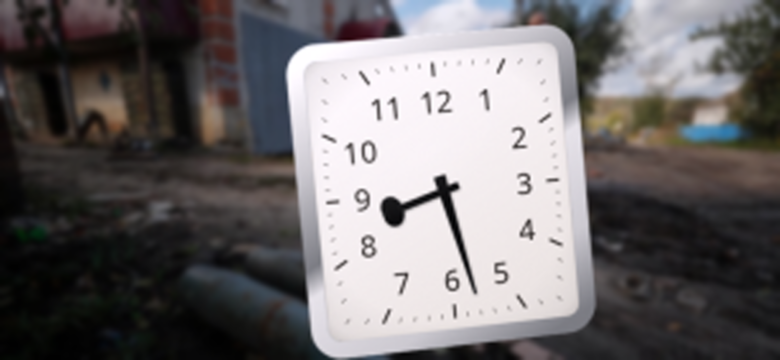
8:28
